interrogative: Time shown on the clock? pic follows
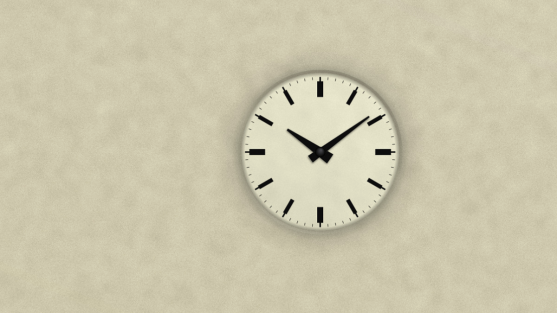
10:09
